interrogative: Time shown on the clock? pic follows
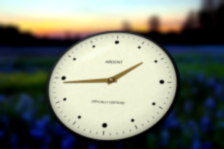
1:44
